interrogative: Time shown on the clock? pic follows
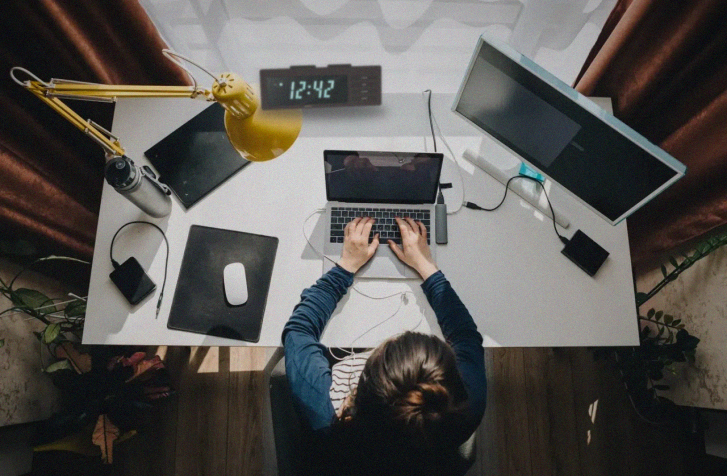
12:42
